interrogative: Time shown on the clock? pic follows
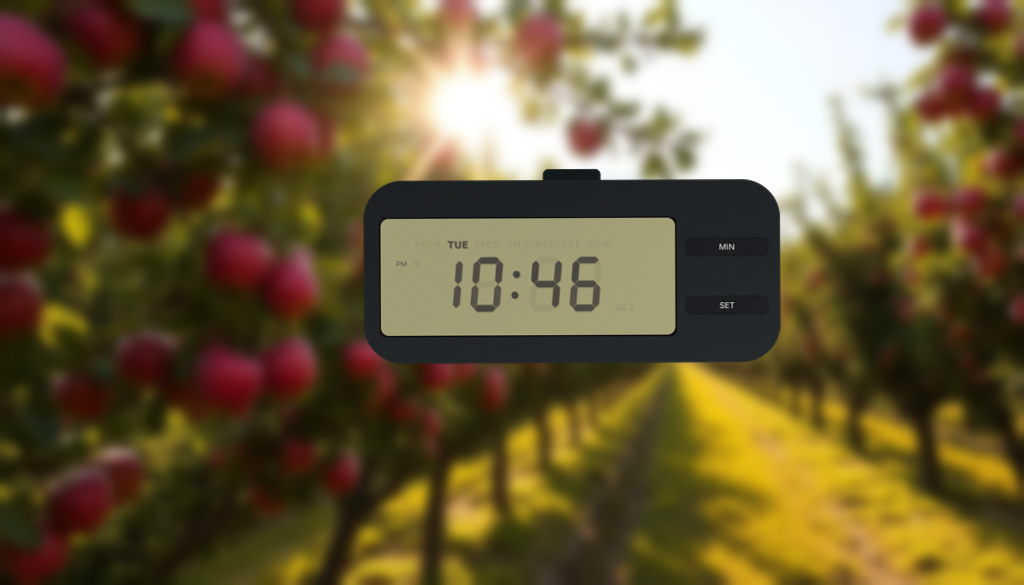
10:46
